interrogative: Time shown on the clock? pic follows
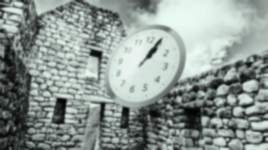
1:04
